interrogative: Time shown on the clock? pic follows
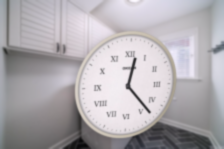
12:23
